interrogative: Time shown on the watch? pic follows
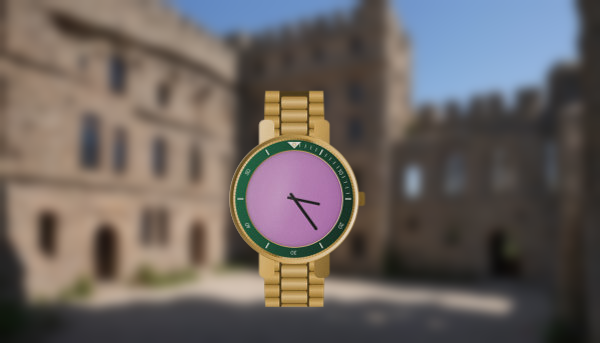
3:24
